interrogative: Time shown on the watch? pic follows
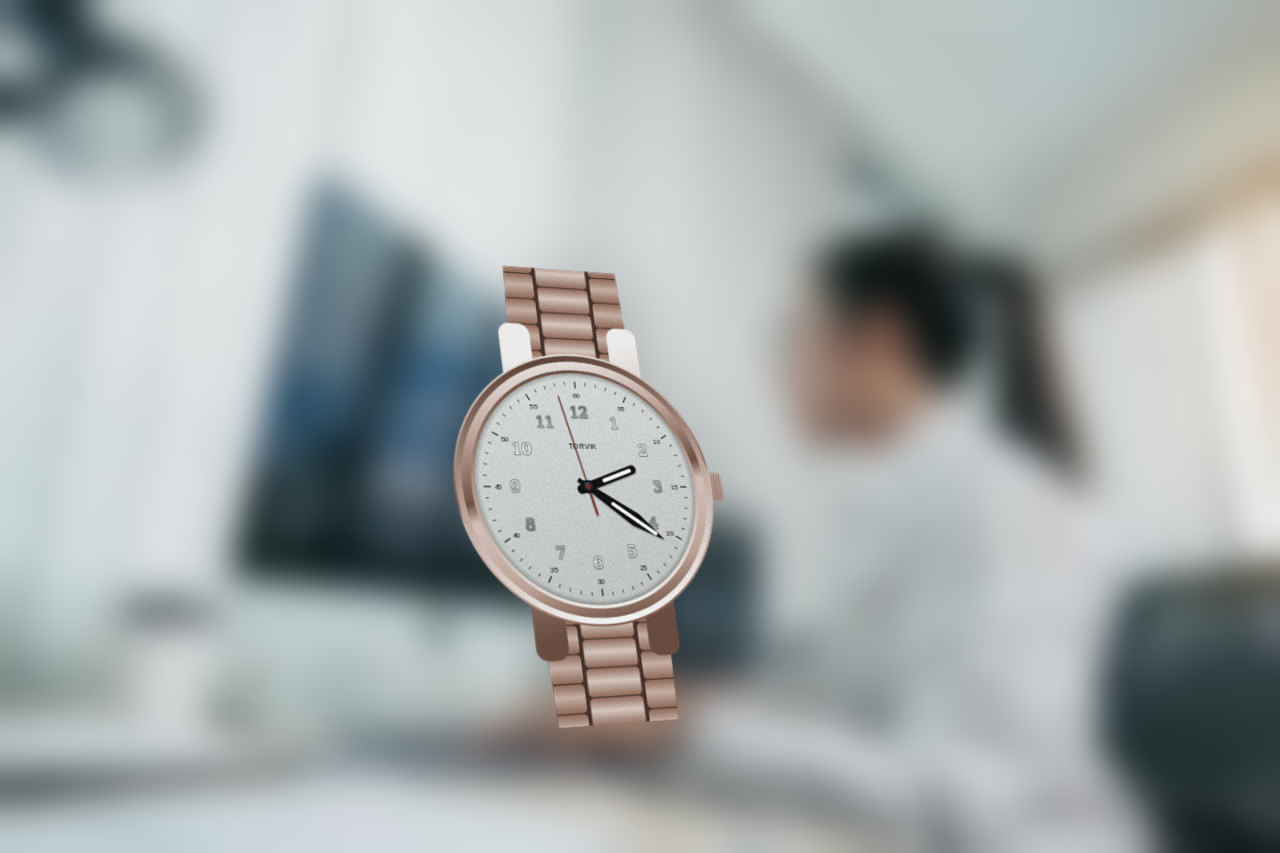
2:20:58
